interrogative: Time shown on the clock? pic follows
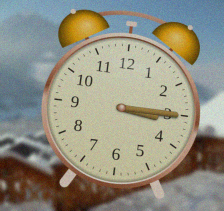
3:15
